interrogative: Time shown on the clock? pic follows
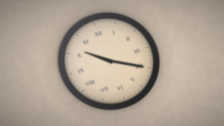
10:20
